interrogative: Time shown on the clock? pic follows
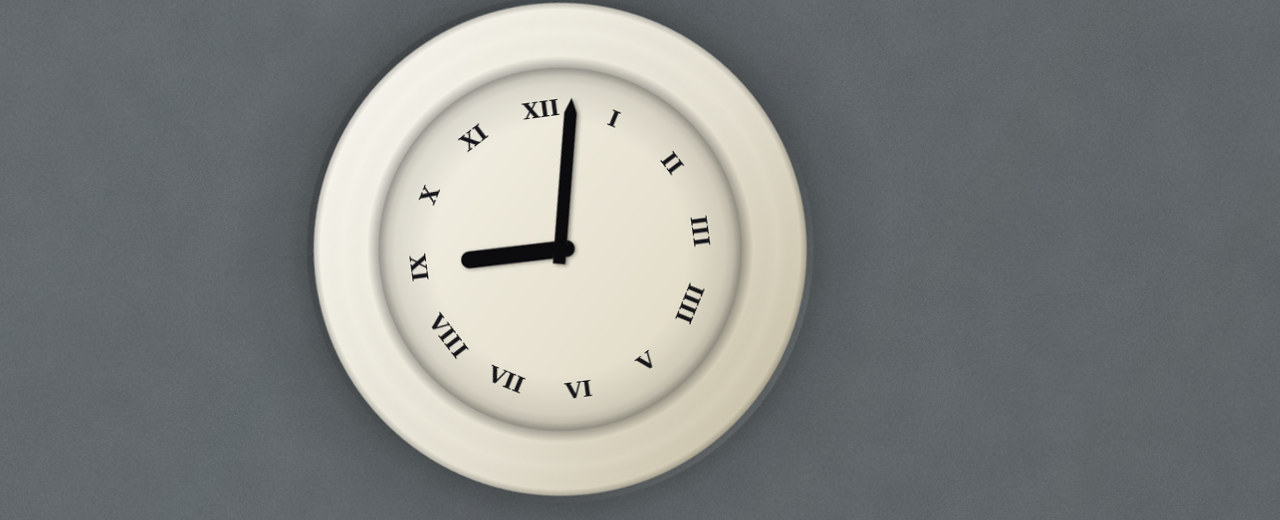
9:02
